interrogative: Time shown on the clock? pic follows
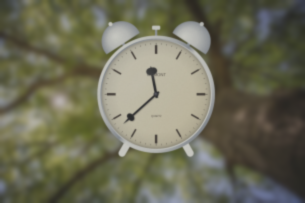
11:38
